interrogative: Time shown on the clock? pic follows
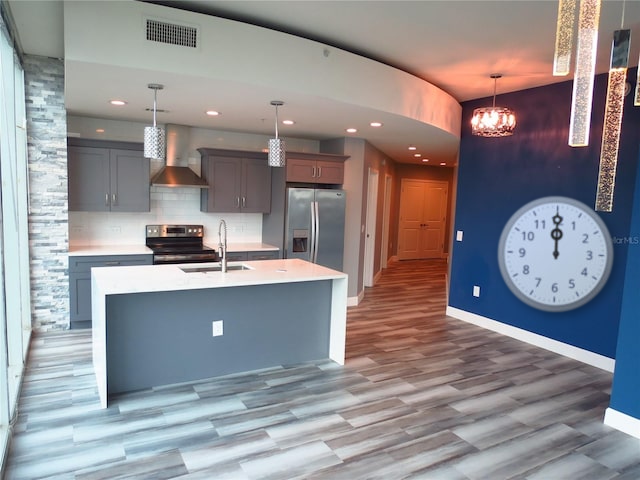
12:00
